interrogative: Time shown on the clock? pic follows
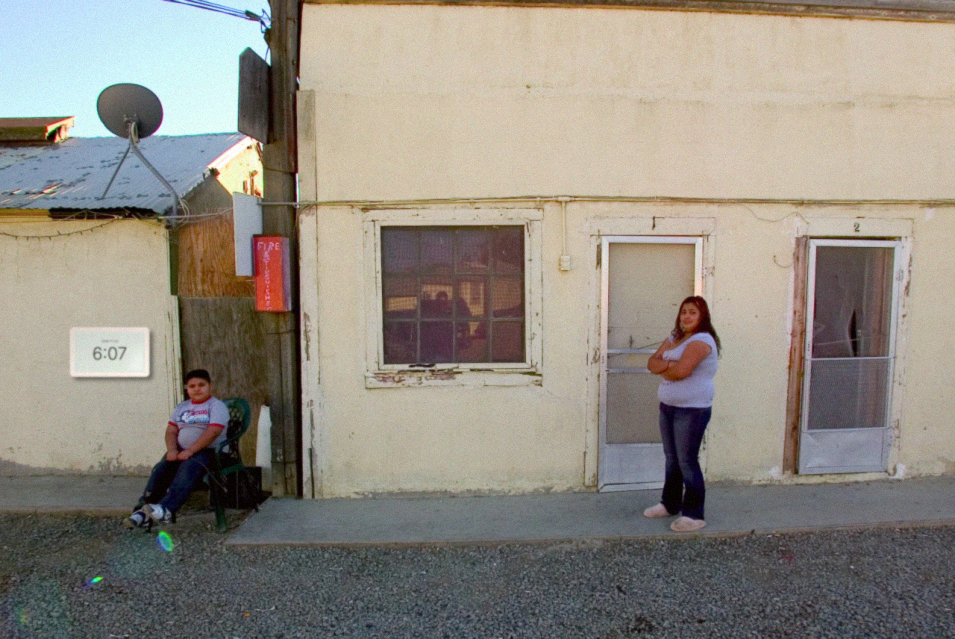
6:07
